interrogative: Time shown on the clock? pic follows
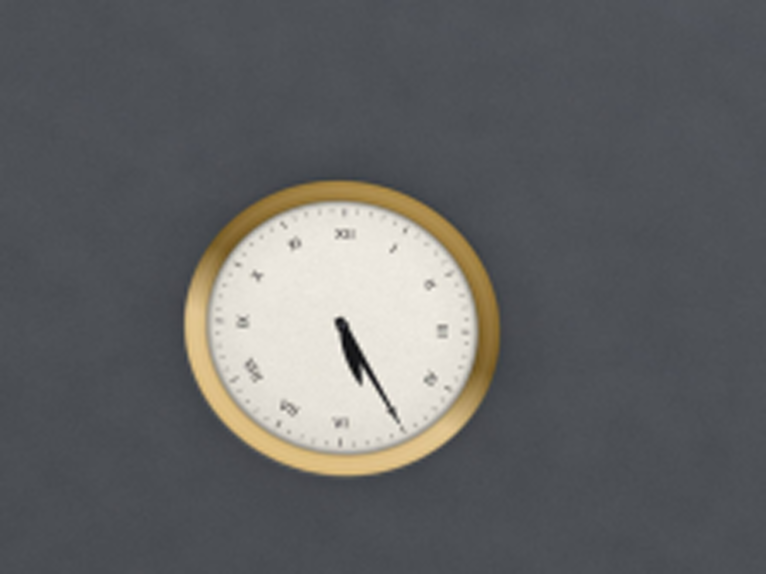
5:25
